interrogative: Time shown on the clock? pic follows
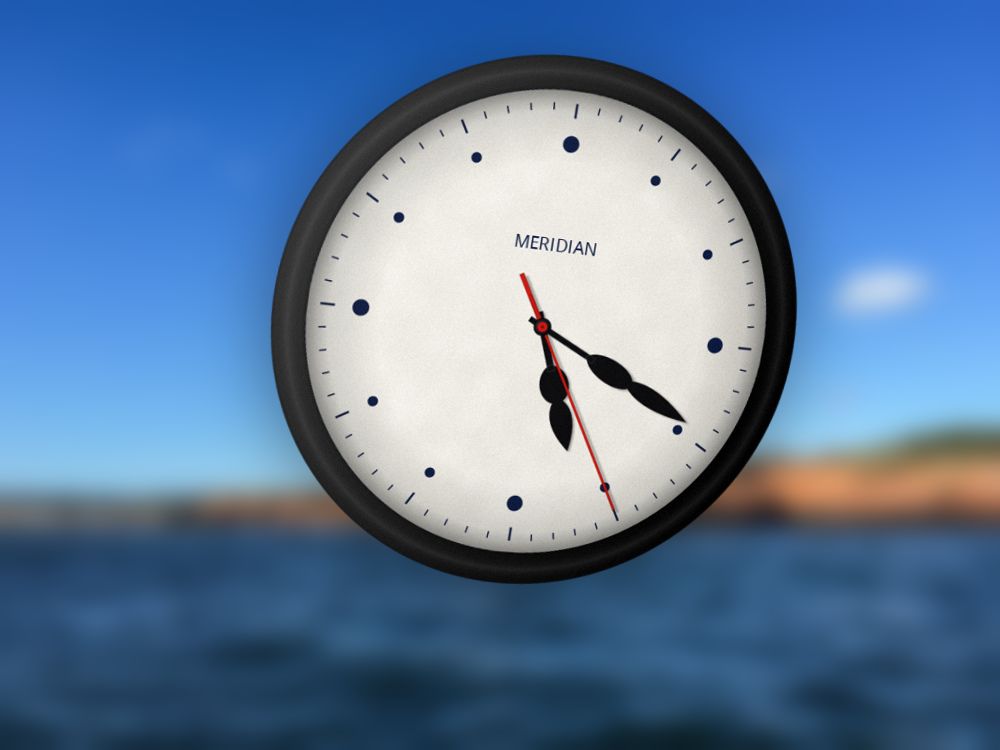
5:19:25
